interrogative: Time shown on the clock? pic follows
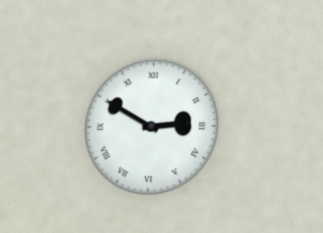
2:50
